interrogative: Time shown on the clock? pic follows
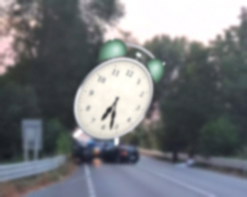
6:27
